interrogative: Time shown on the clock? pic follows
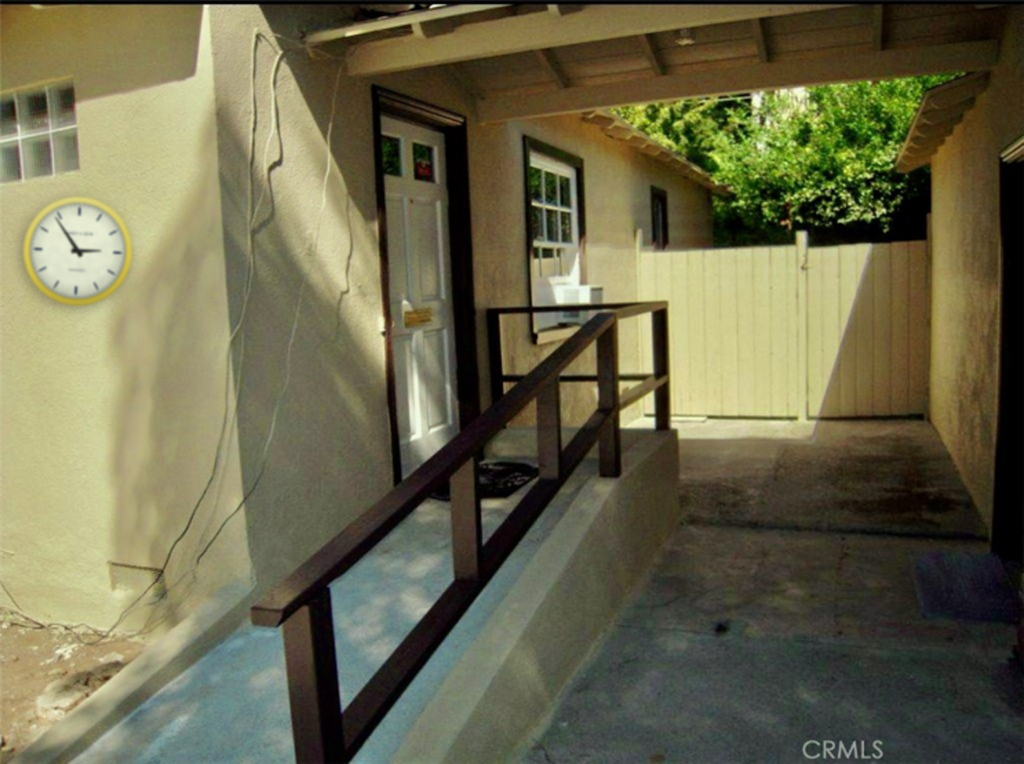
2:54
